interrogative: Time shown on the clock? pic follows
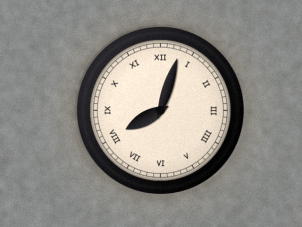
8:03
